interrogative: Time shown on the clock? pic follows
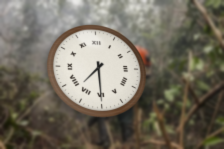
7:30
